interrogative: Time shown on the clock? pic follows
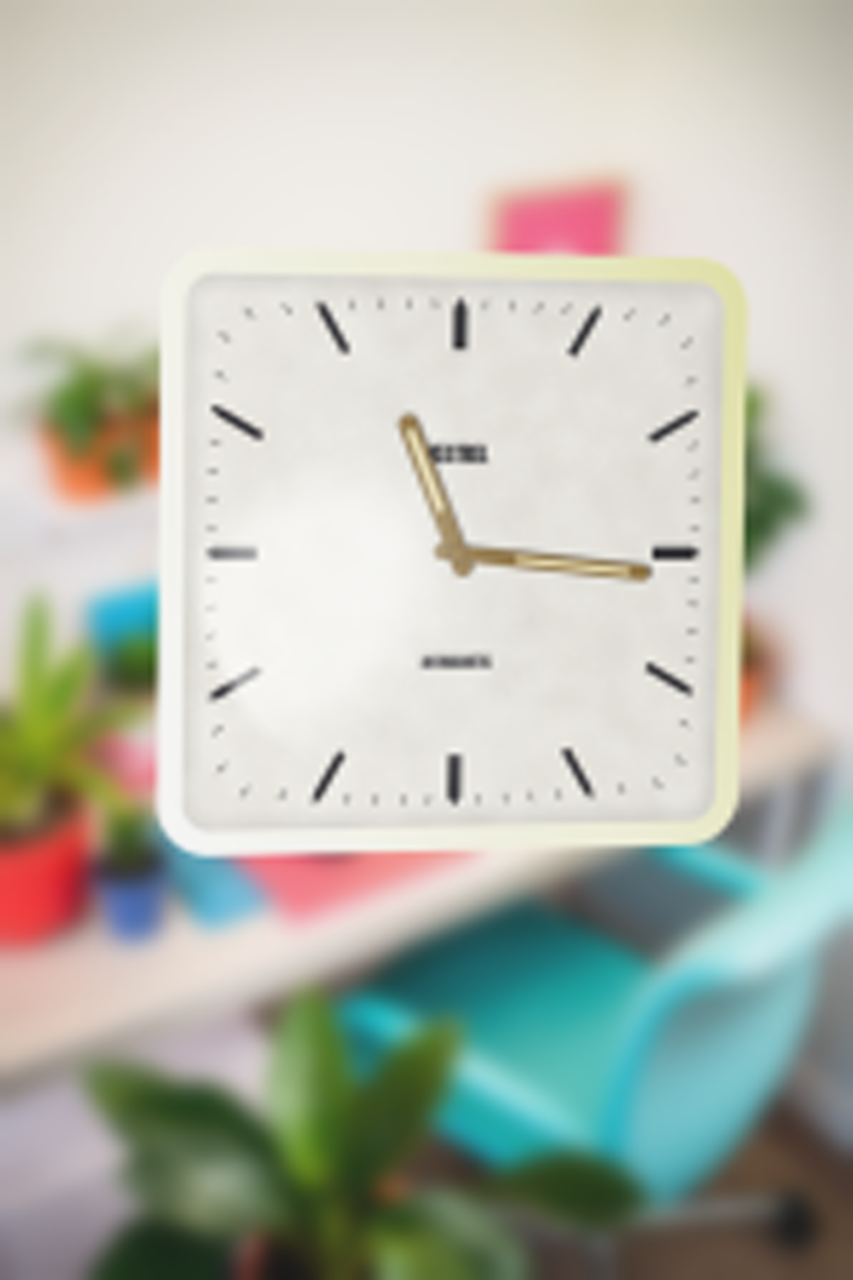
11:16
